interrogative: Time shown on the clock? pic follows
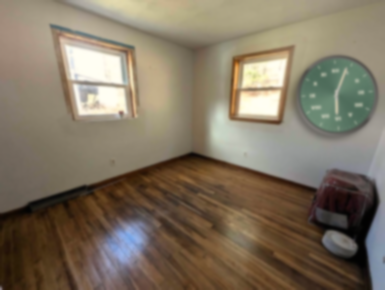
6:04
